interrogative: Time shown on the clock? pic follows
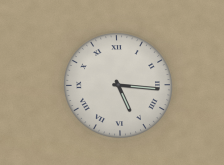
5:16
